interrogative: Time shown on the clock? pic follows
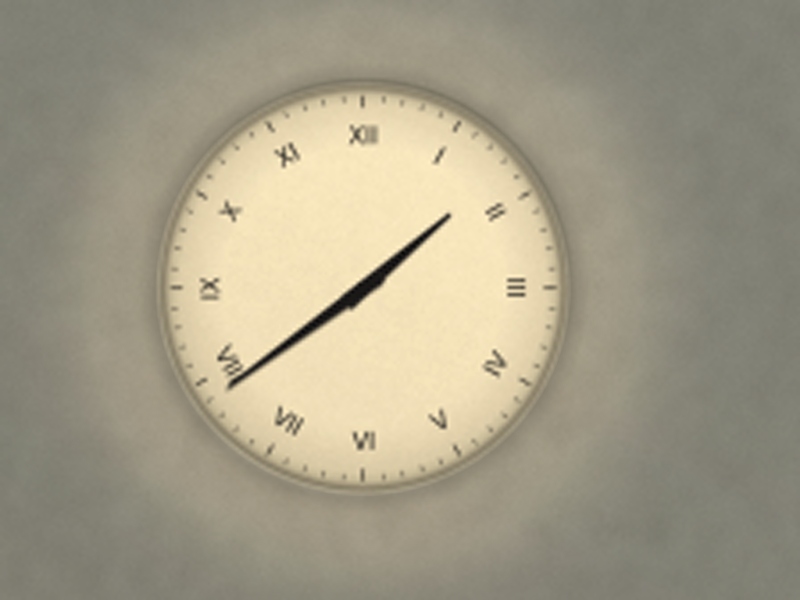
1:39
